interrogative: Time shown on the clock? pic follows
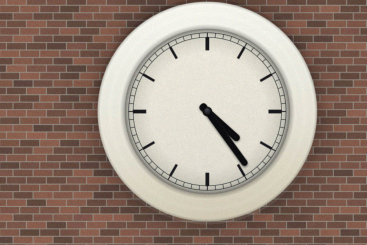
4:24
